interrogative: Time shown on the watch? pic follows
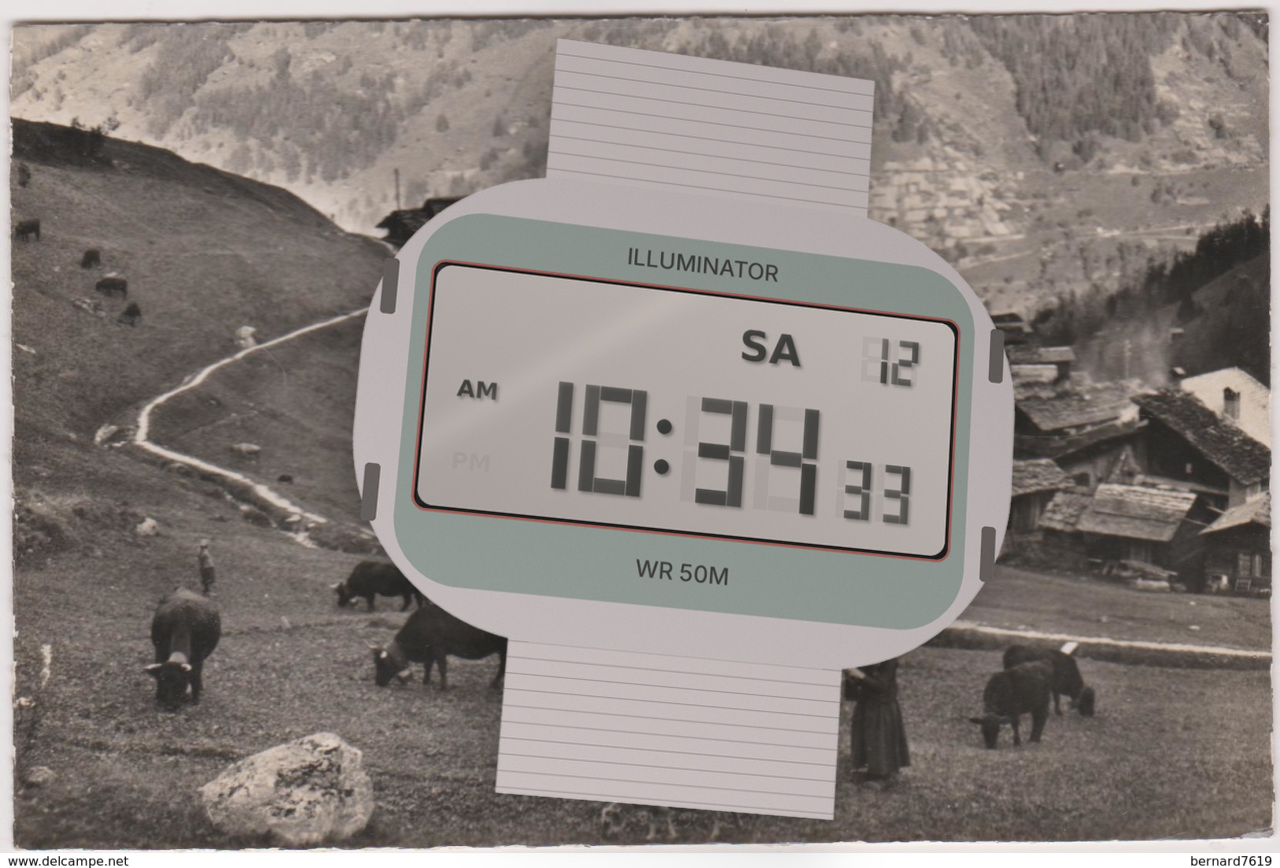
10:34:33
